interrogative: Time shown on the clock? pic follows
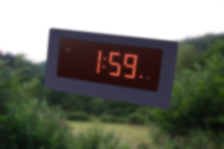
1:59
